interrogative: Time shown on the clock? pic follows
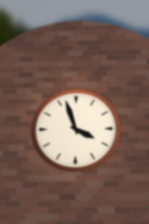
3:57
